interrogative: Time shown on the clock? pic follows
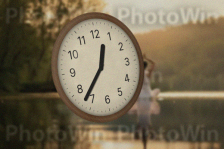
12:37
